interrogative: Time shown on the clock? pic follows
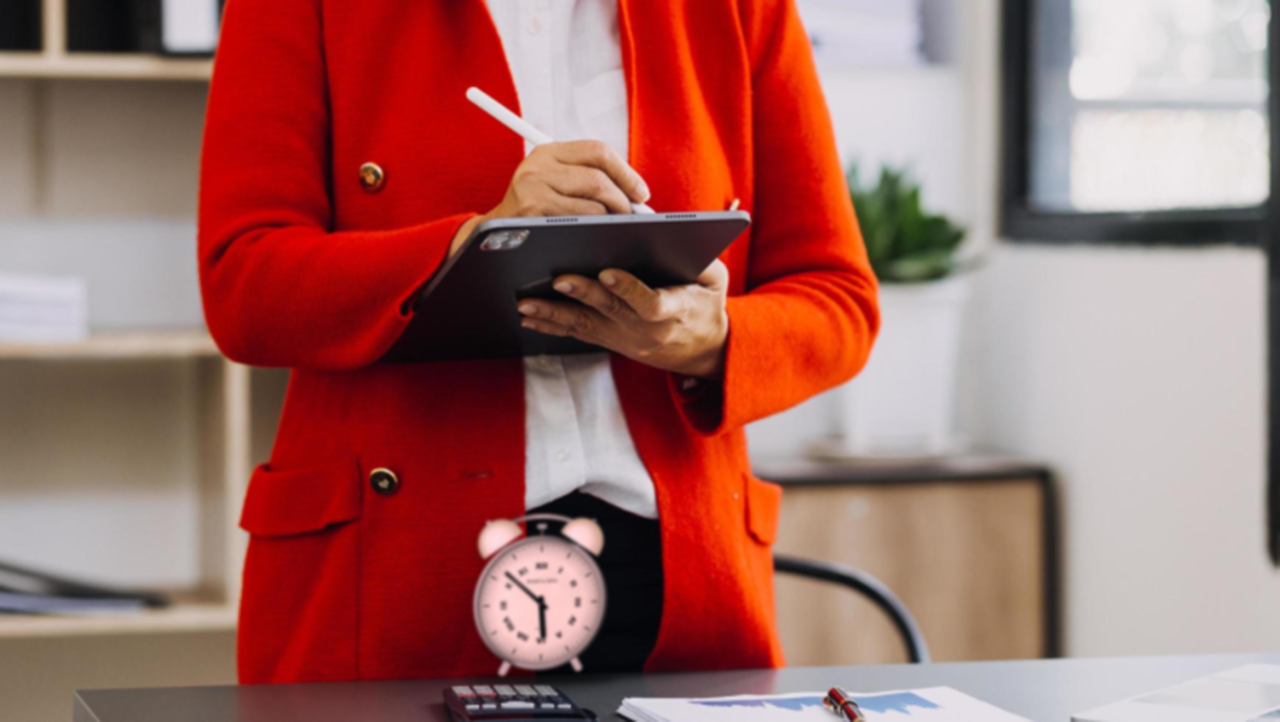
5:52
